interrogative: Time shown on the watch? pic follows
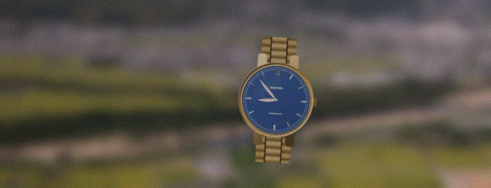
8:53
